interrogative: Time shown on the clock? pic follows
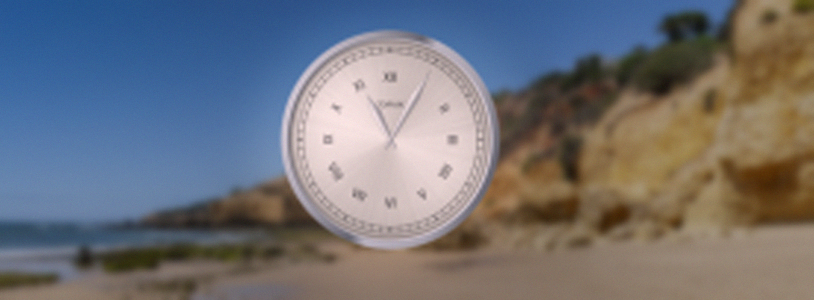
11:05
